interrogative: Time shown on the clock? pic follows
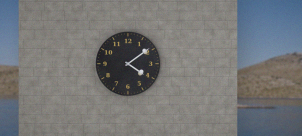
4:09
